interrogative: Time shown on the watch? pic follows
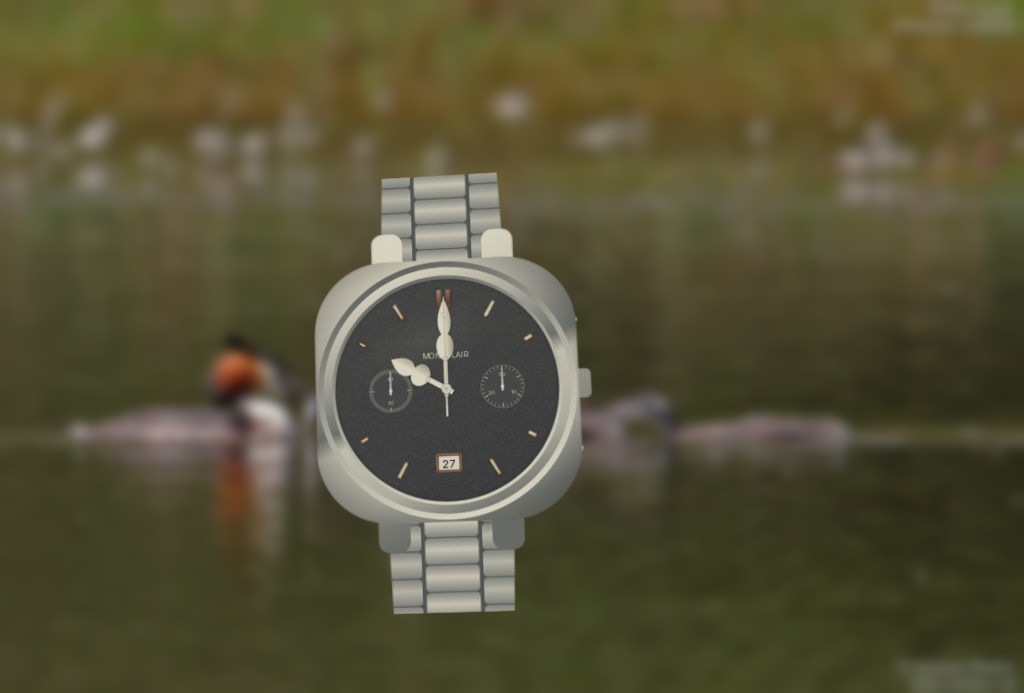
10:00
